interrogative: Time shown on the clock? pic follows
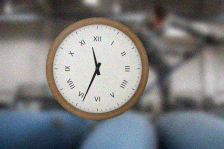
11:34
